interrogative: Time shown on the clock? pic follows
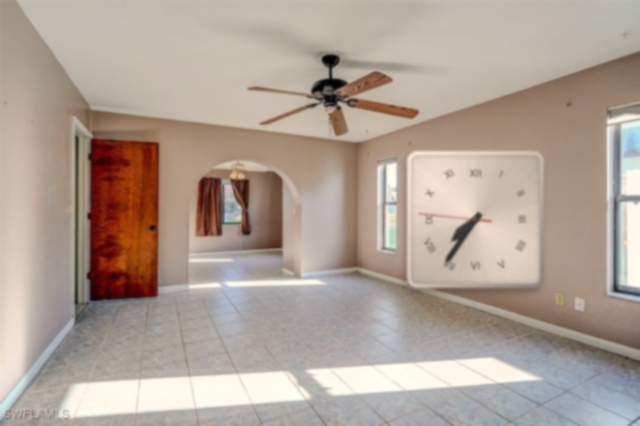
7:35:46
